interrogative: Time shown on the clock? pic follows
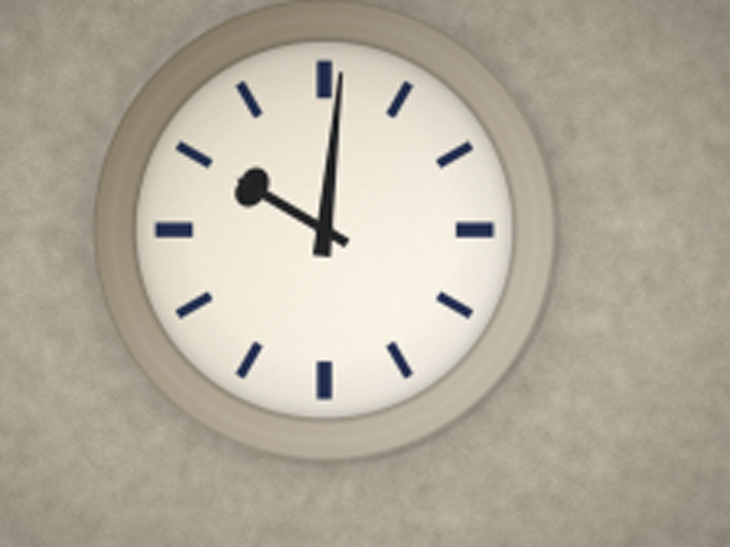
10:01
